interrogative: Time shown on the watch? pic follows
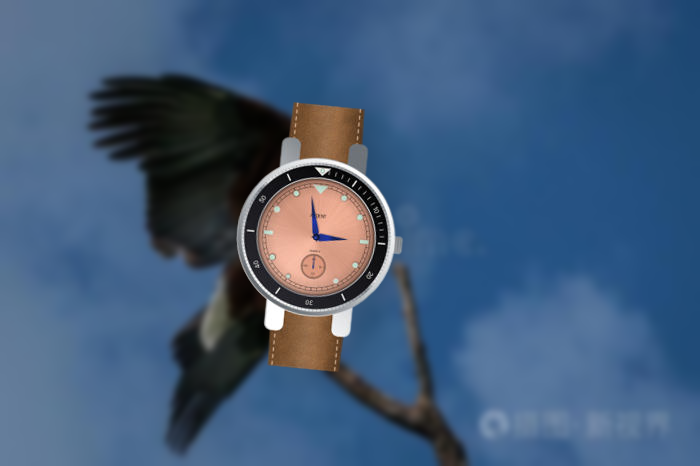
2:58
